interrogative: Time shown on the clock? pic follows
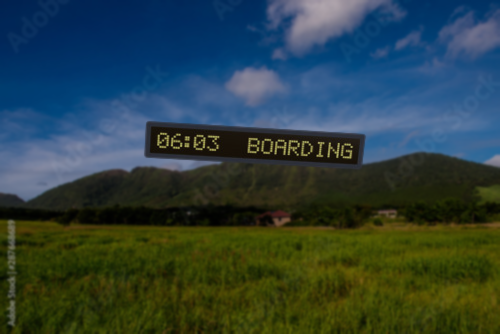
6:03
